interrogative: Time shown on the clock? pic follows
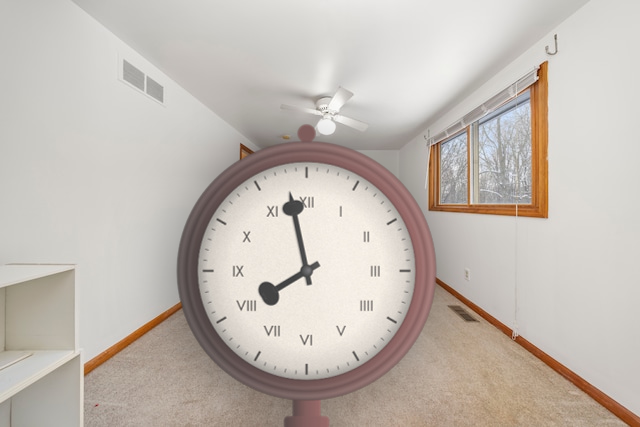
7:58
